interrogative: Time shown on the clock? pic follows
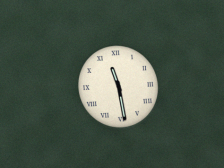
11:29
